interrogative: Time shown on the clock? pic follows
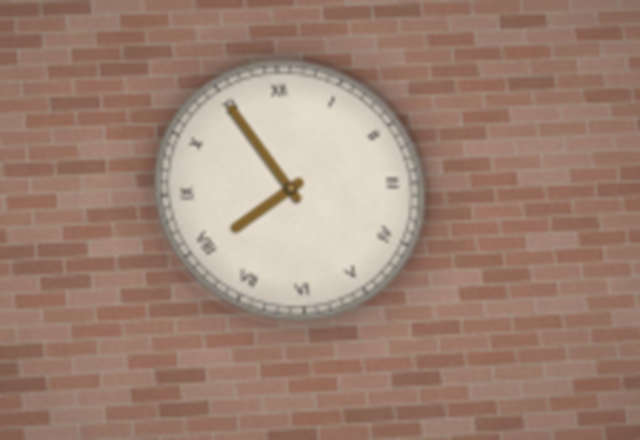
7:55
